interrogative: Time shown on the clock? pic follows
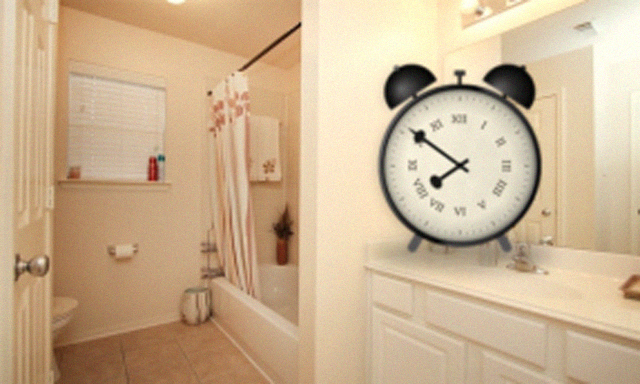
7:51
